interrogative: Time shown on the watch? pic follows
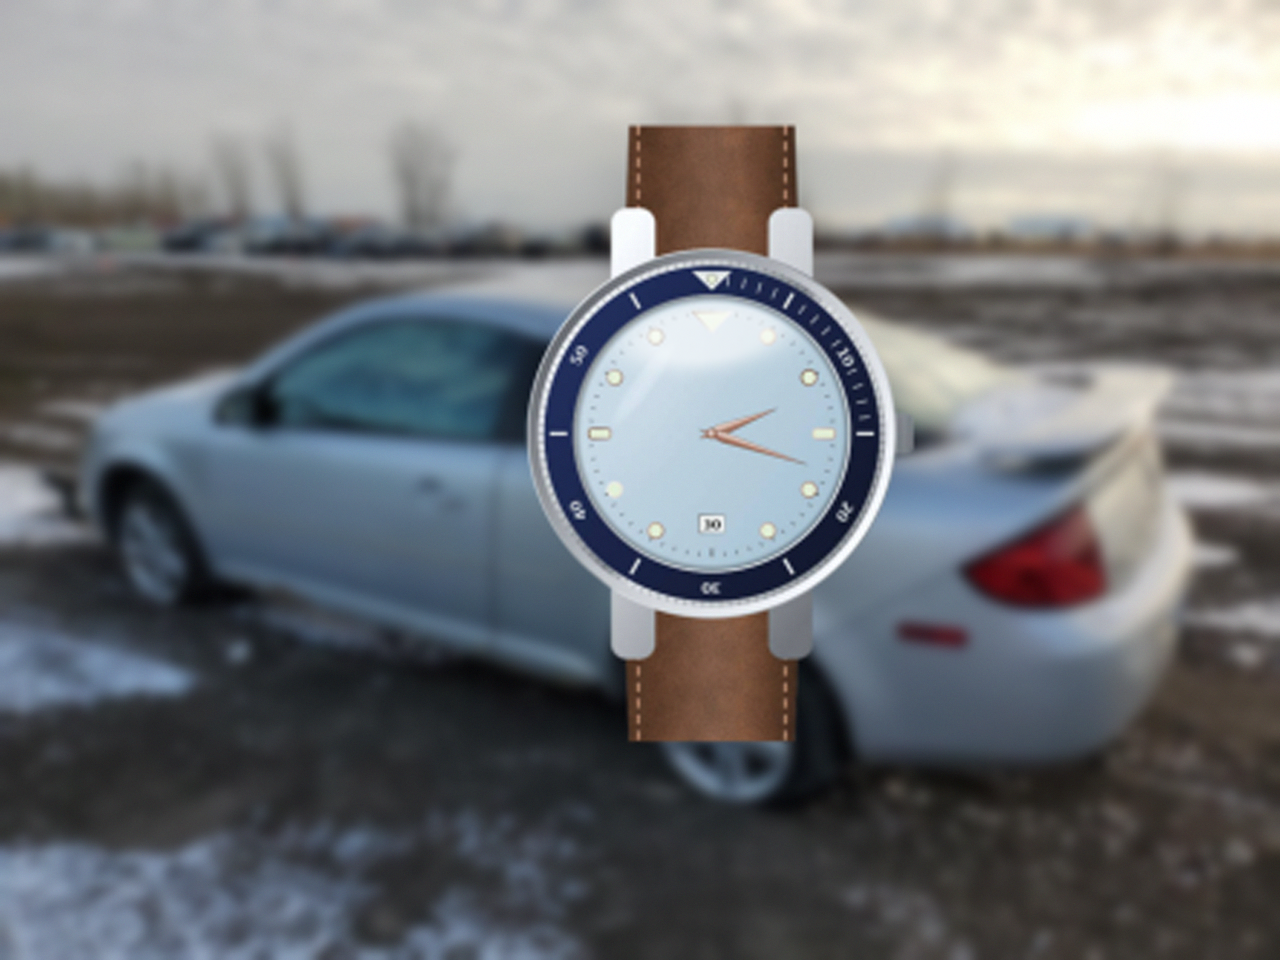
2:18
